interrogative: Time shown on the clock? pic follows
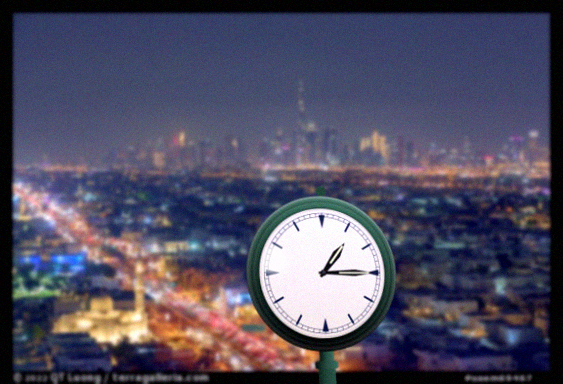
1:15
